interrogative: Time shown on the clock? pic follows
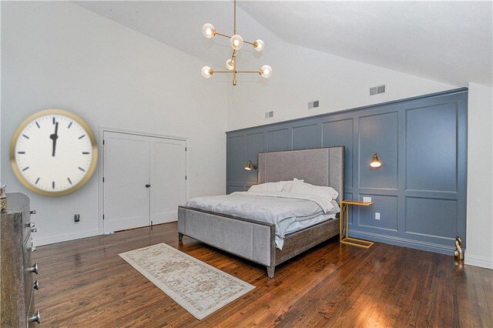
12:01
